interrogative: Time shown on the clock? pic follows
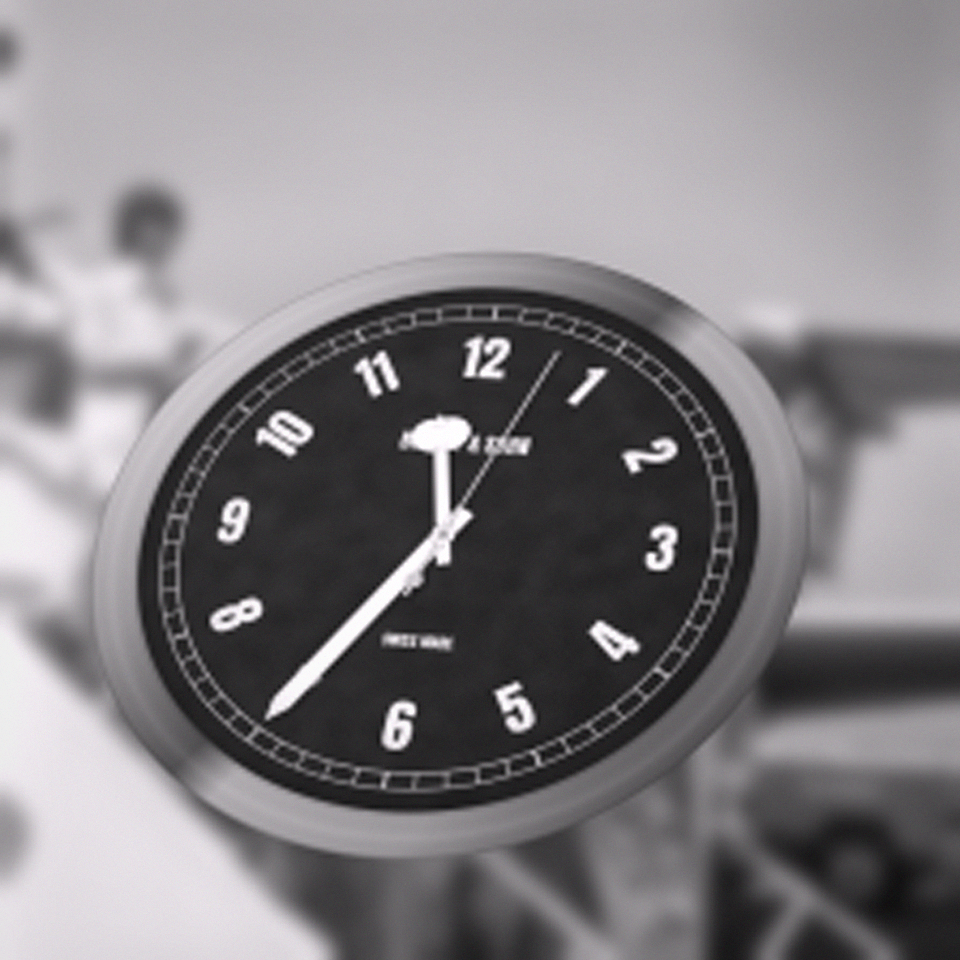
11:35:03
